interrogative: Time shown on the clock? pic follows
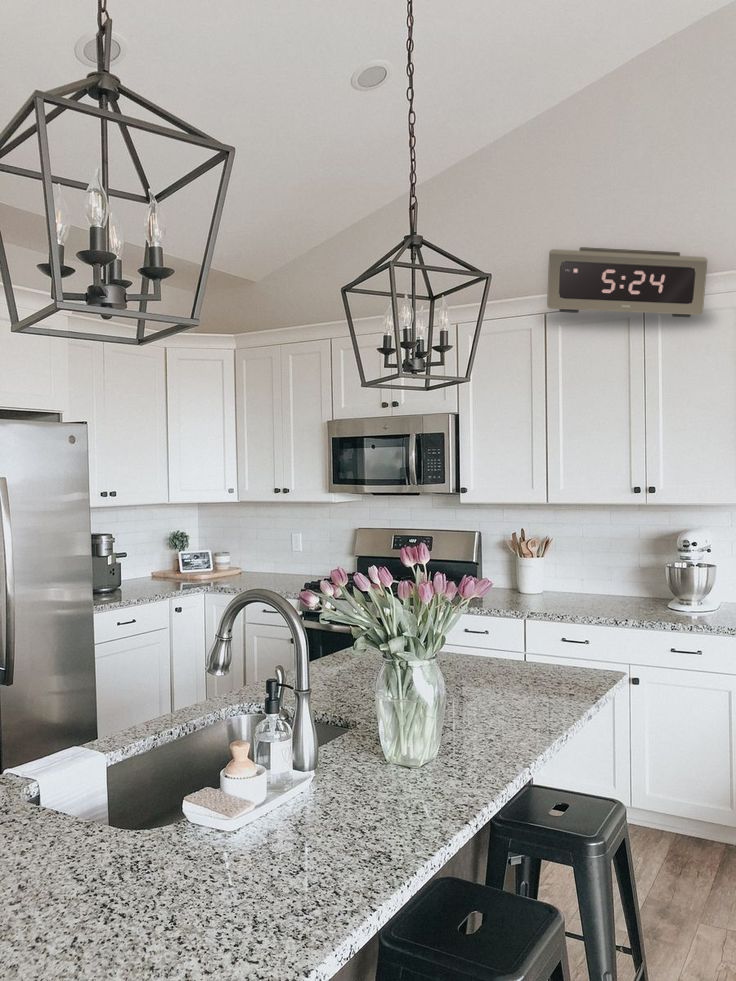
5:24
